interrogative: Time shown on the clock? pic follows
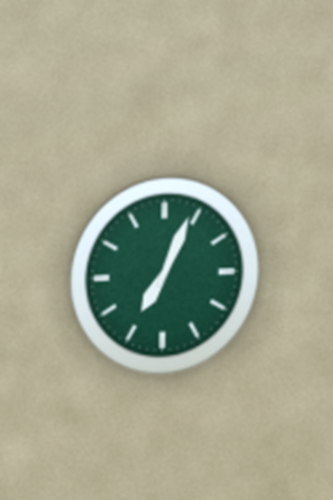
7:04
